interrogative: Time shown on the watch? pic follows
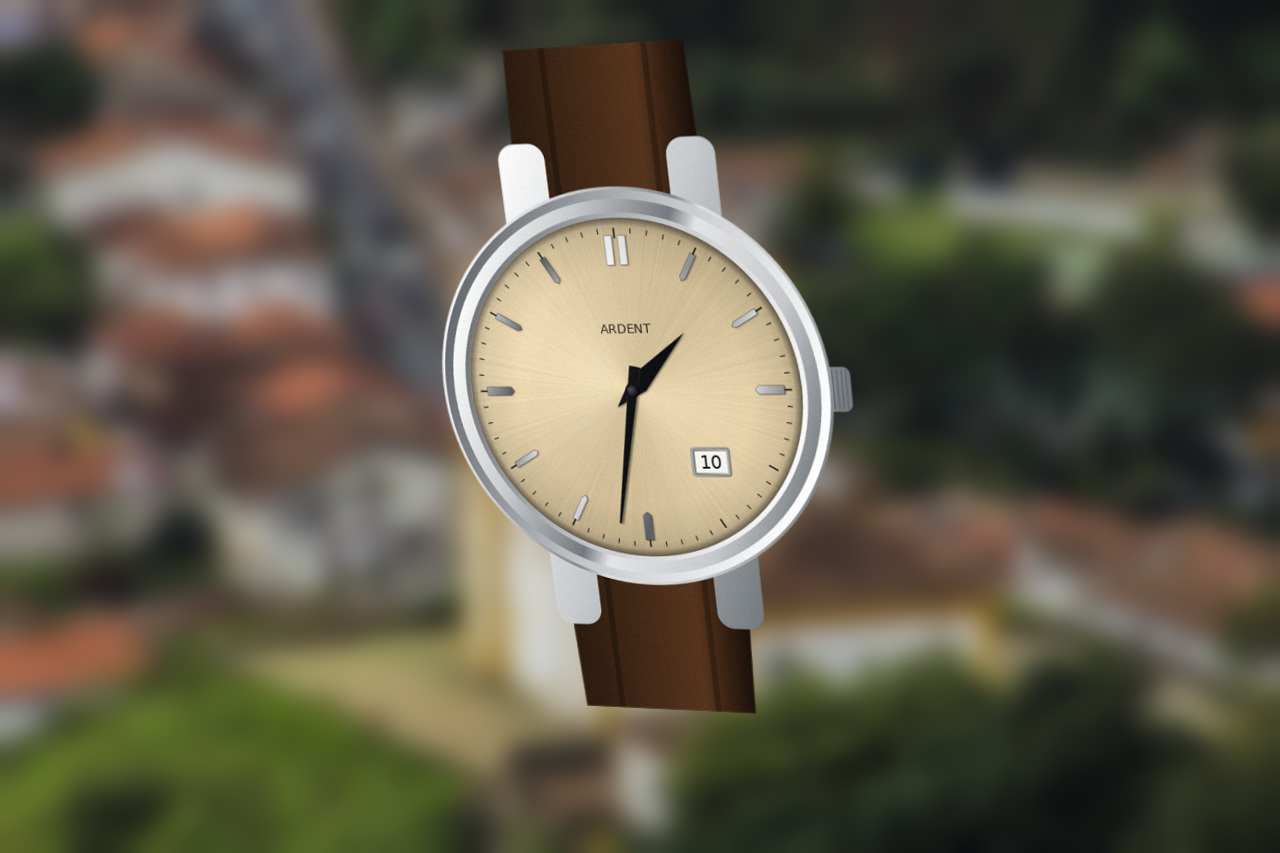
1:32
